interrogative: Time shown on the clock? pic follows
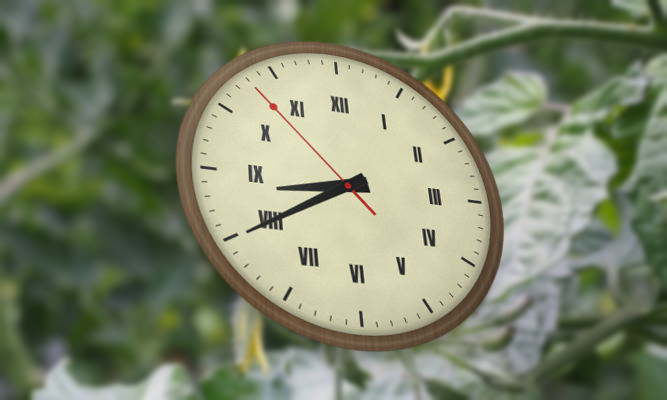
8:39:53
